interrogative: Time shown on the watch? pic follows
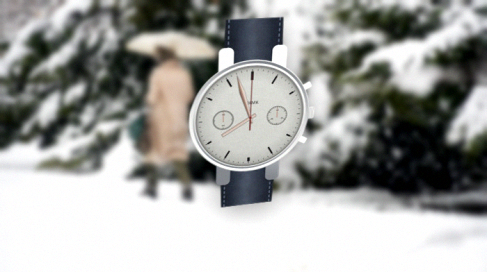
7:57
